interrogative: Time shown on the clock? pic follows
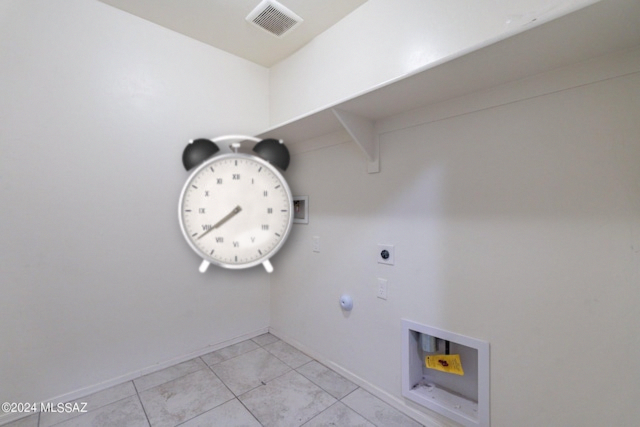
7:39
